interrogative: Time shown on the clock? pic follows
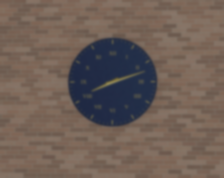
8:12
